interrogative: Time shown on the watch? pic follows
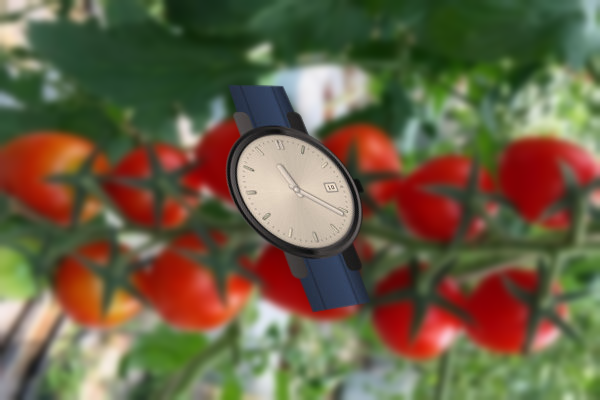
11:21
